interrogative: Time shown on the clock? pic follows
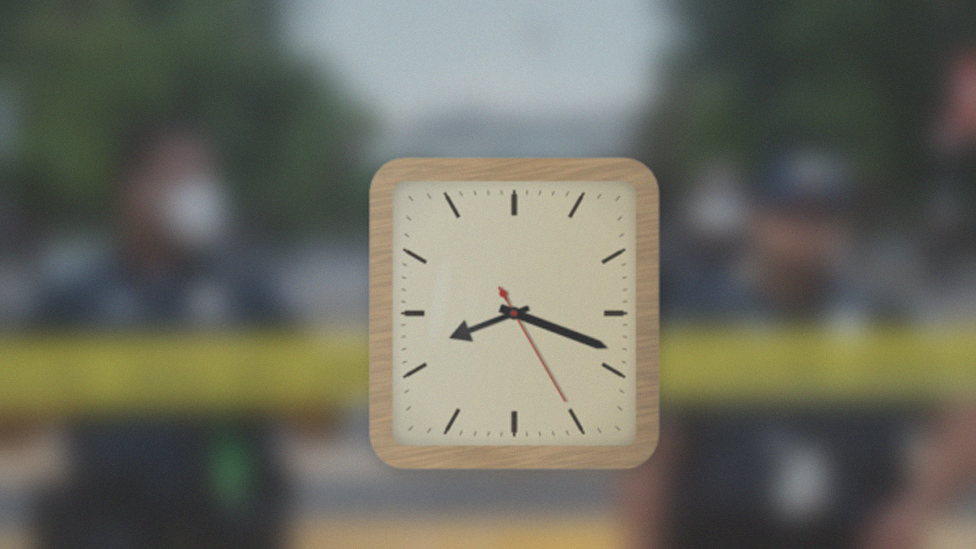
8:18:25
